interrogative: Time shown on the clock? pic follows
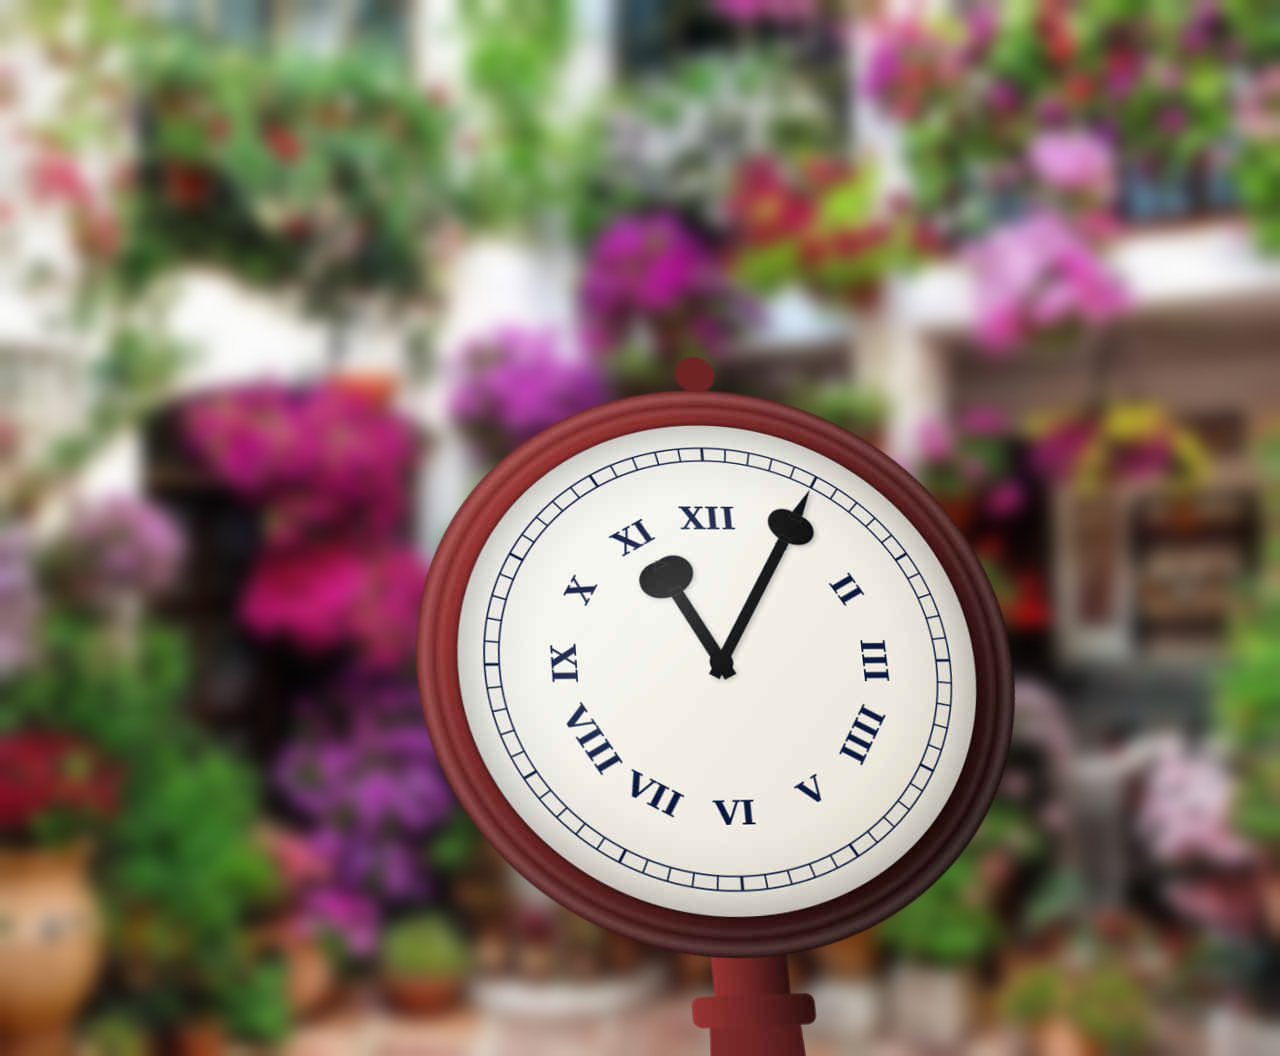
11:05
